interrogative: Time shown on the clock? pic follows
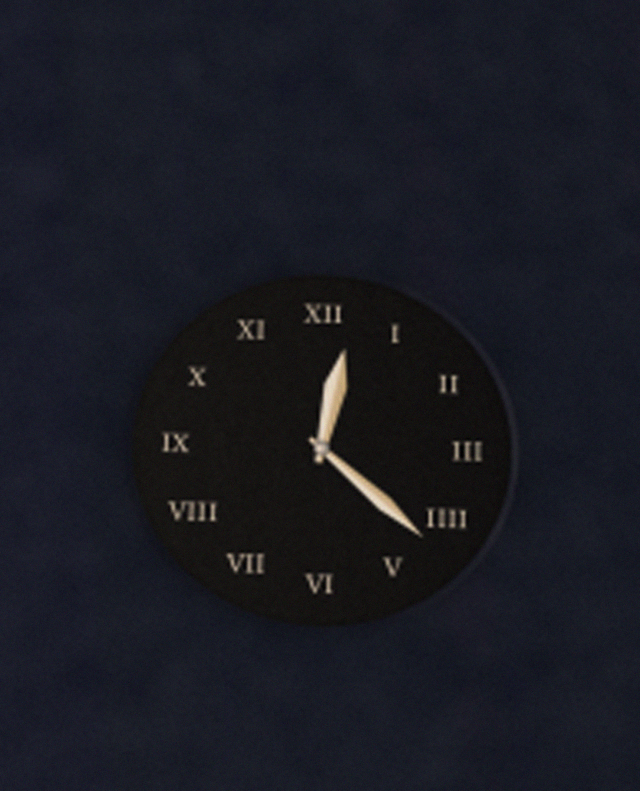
12:22
